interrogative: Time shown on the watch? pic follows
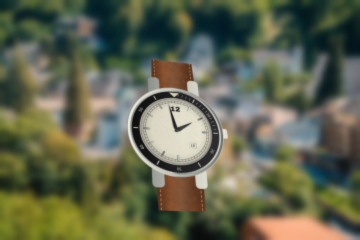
1:58
